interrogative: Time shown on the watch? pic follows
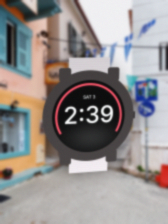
2:39
